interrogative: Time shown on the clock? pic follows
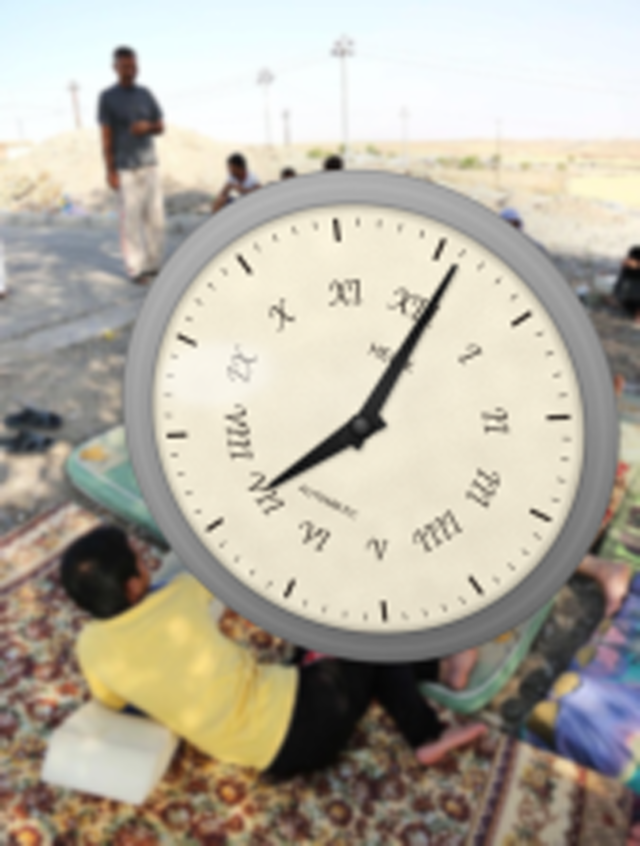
7:01
